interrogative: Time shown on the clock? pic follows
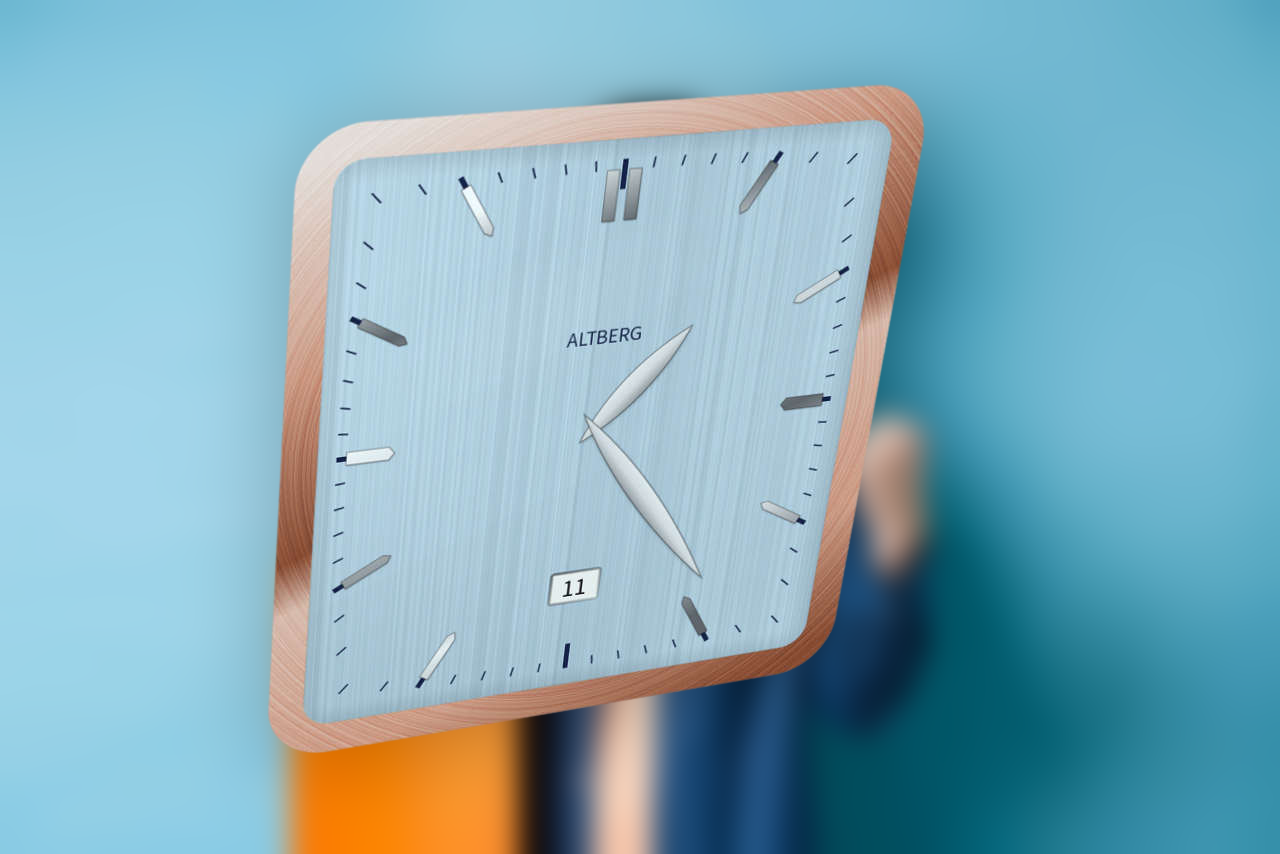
1:24
